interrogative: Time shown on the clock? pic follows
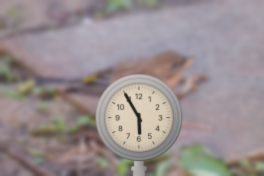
5:55
